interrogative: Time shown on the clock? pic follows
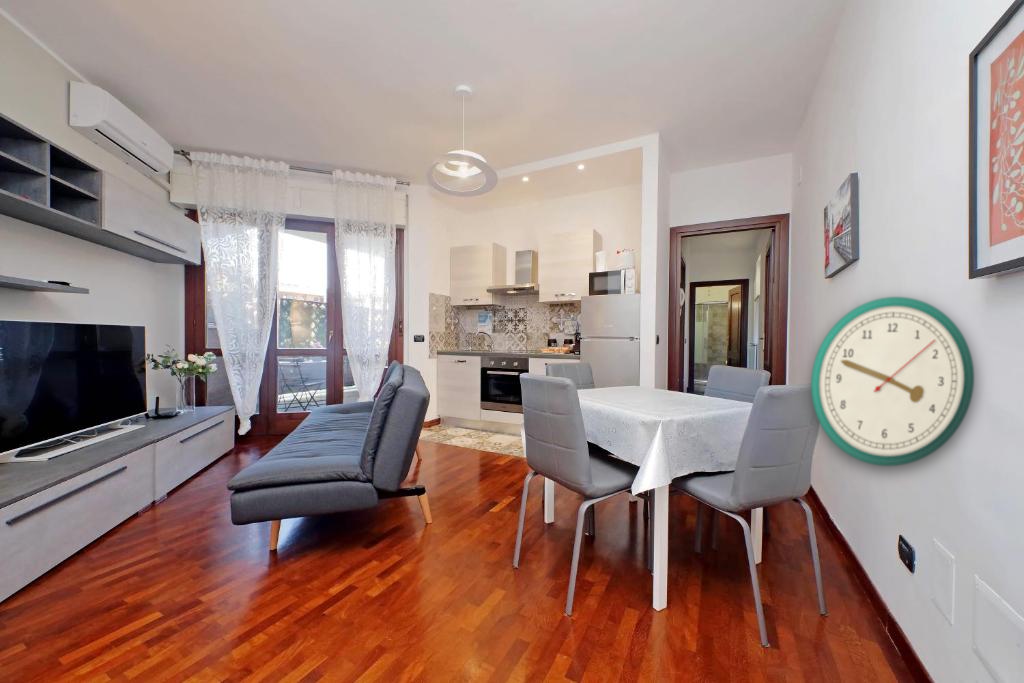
3:48:08
